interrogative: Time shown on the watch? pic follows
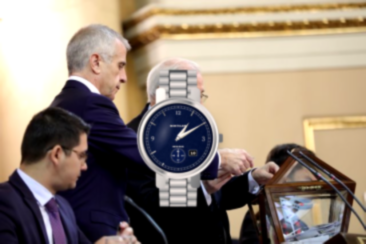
1:10
